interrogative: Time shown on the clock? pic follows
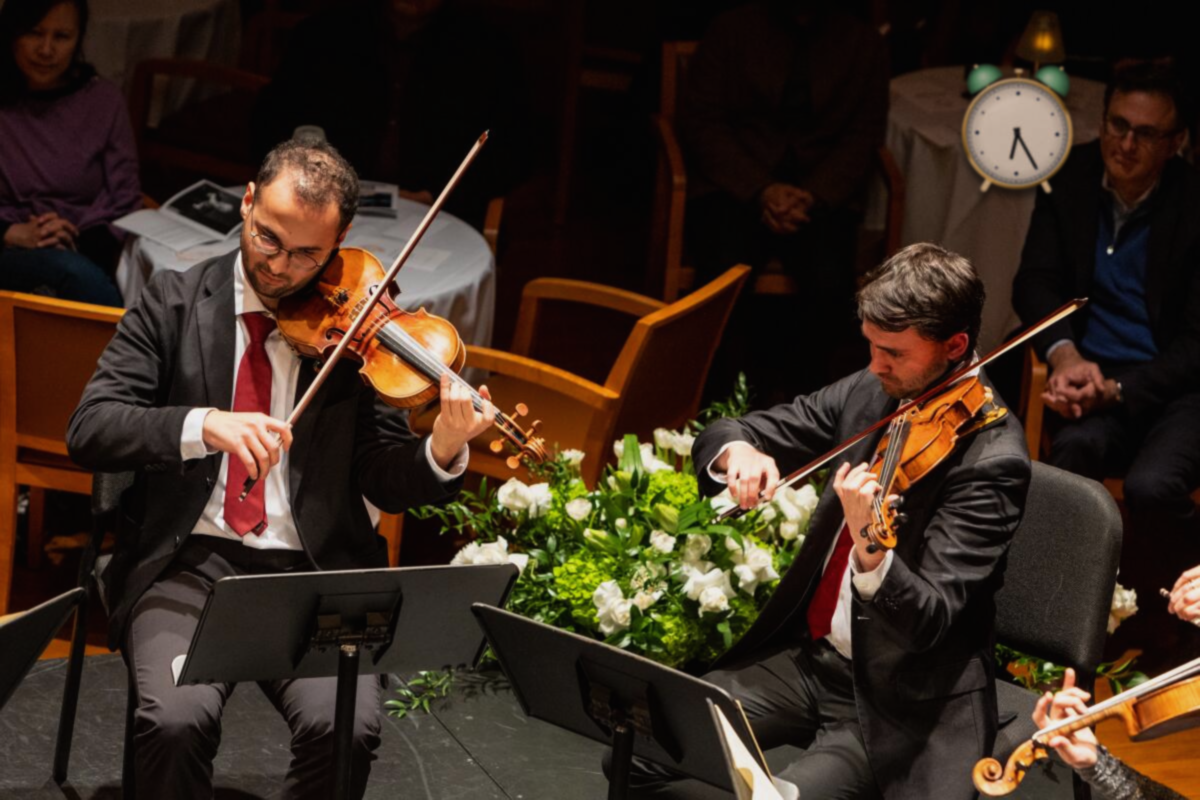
6:25
